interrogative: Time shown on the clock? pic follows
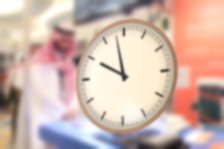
9:58
